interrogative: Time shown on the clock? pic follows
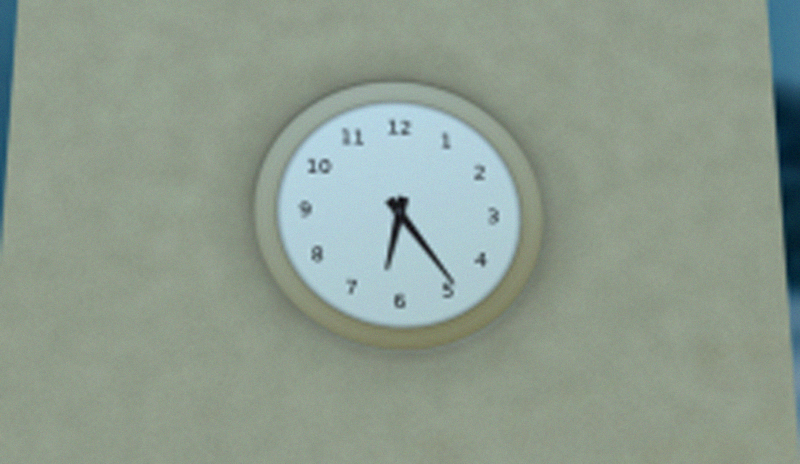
6:24
